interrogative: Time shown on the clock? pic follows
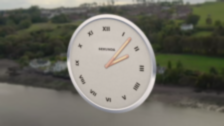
2:07
